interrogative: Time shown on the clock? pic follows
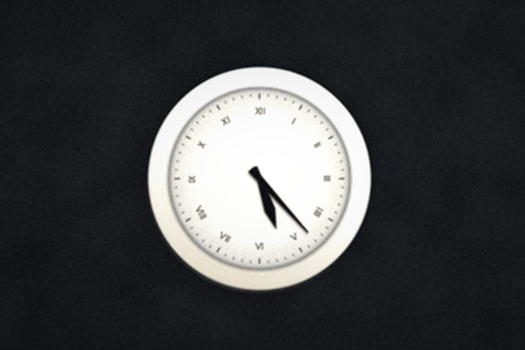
5:23
